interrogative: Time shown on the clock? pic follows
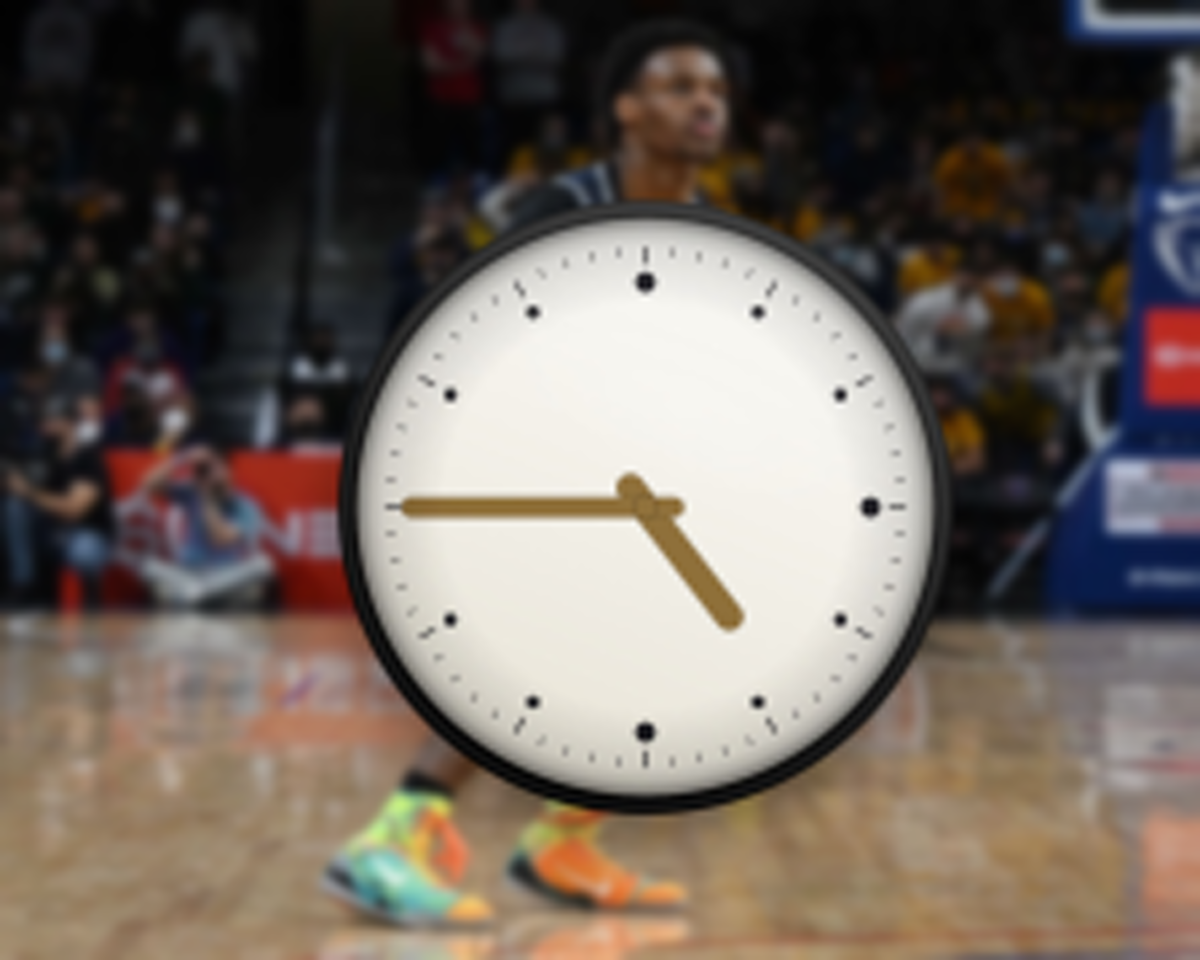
4:45
